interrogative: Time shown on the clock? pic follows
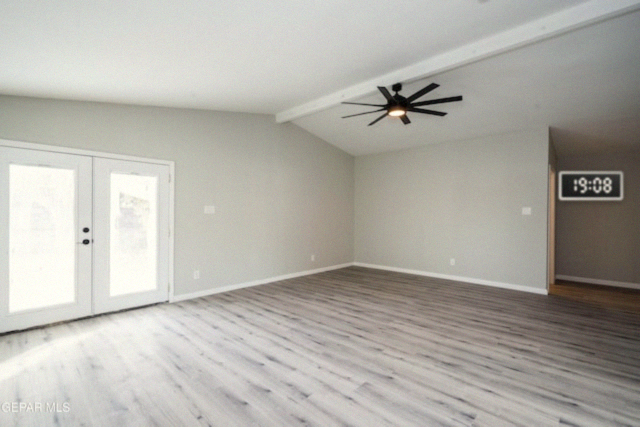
19:08
